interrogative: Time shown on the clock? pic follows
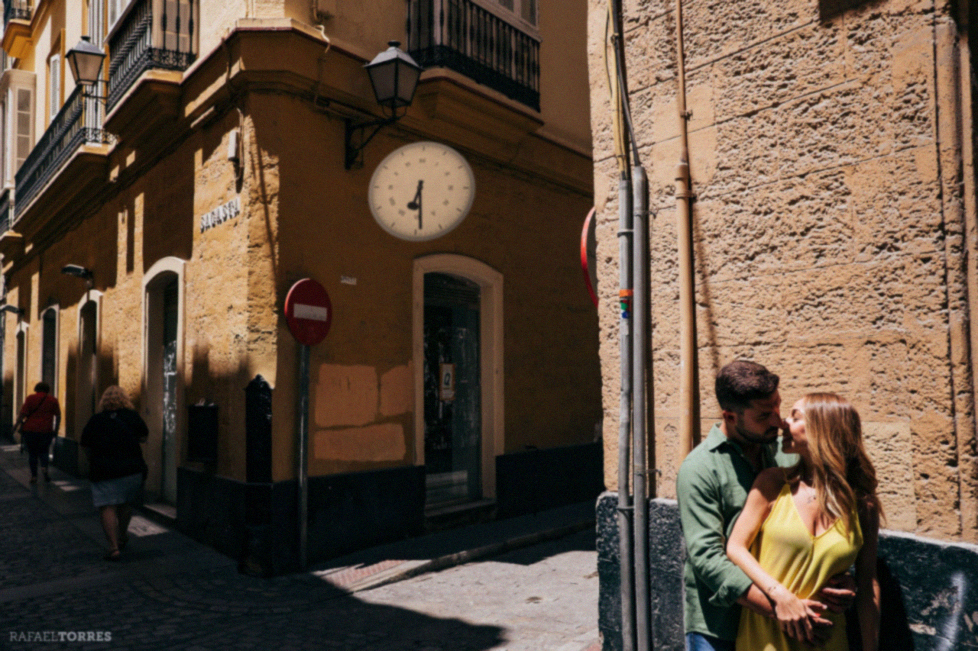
6:29
